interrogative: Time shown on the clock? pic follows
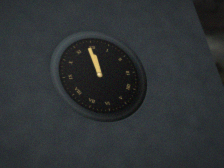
11:59
